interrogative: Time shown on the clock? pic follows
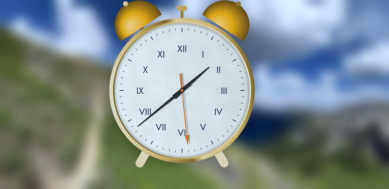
1:38:29
